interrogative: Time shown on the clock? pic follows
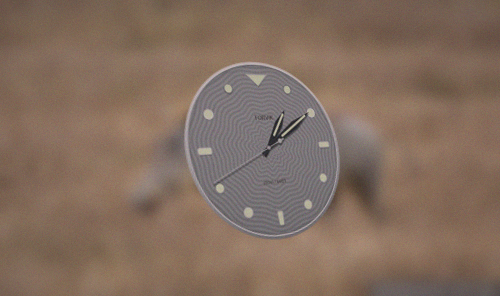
1:09:41
